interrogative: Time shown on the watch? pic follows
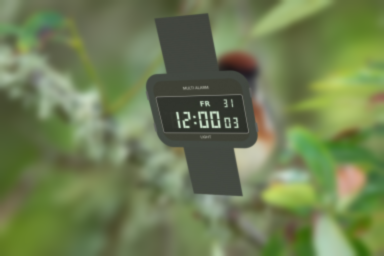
12:00:03
